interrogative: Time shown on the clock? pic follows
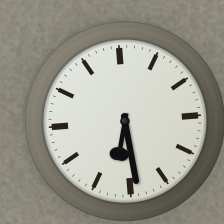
6:29
